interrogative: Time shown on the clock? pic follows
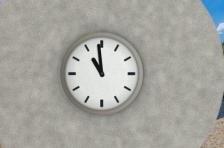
10:59
